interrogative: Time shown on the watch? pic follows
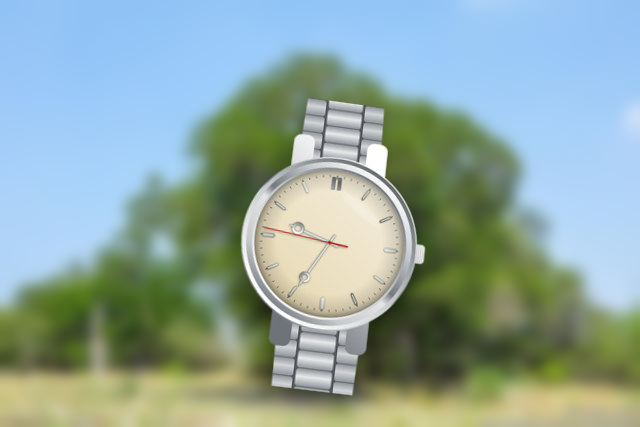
9:34:46
